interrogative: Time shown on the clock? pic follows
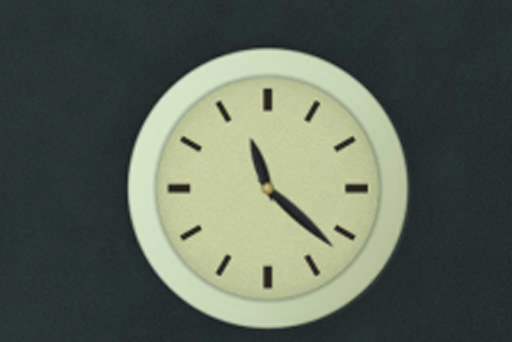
11:22
